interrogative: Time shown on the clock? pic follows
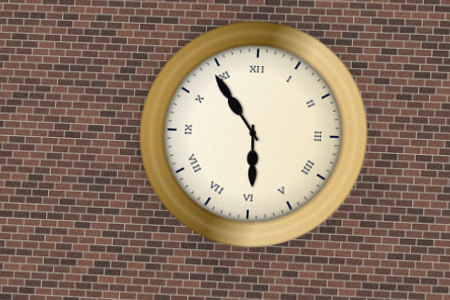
5:54
